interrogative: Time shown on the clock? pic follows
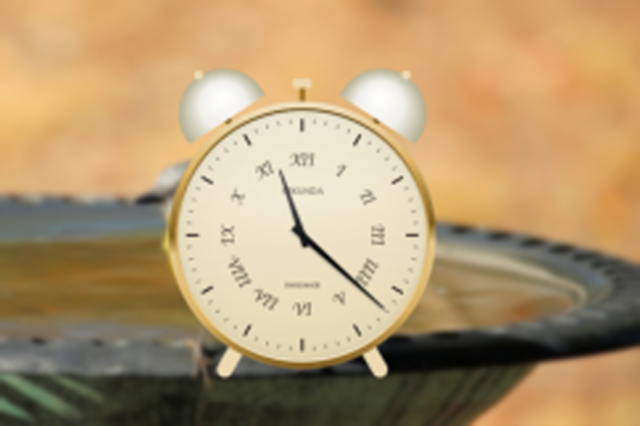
11:22
